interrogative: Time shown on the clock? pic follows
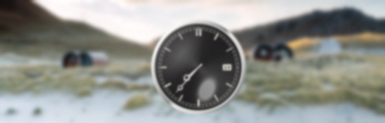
7:37
